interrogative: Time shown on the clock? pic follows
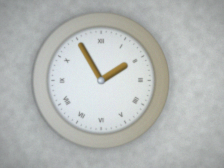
1:55
